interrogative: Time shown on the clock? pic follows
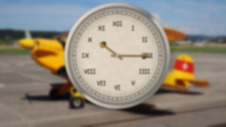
10:15
